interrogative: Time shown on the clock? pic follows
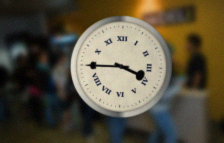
3:45
